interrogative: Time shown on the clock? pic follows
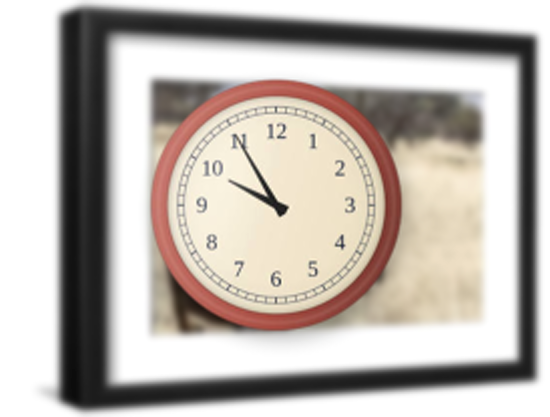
9:55
